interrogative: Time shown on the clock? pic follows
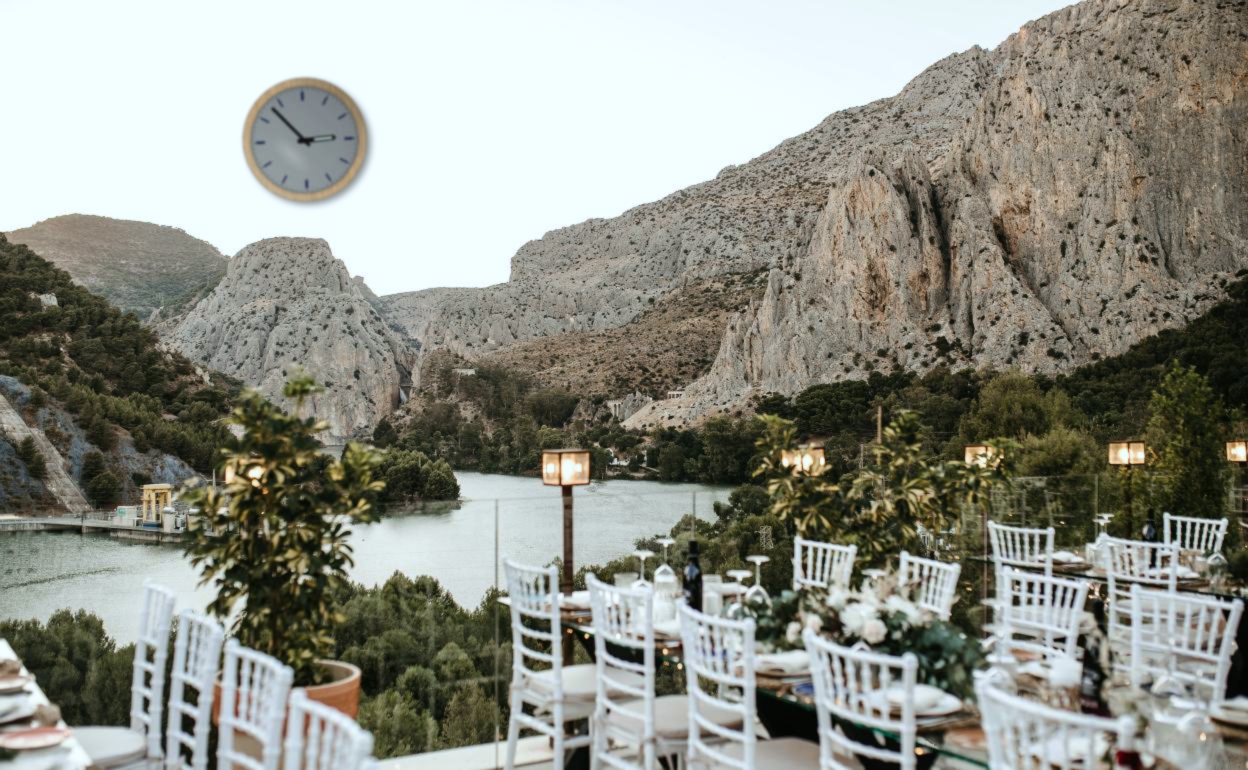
2:53
